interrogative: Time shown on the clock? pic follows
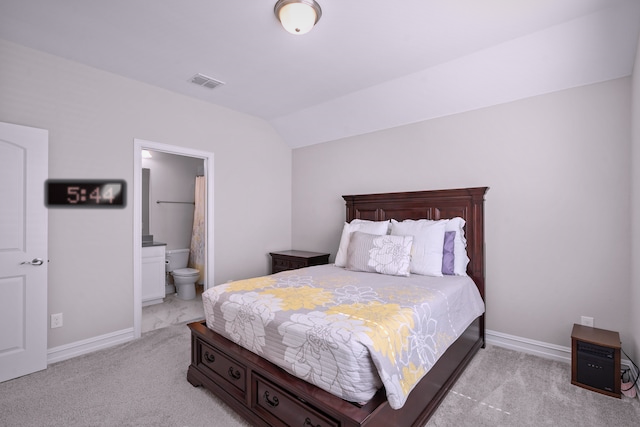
5:44
